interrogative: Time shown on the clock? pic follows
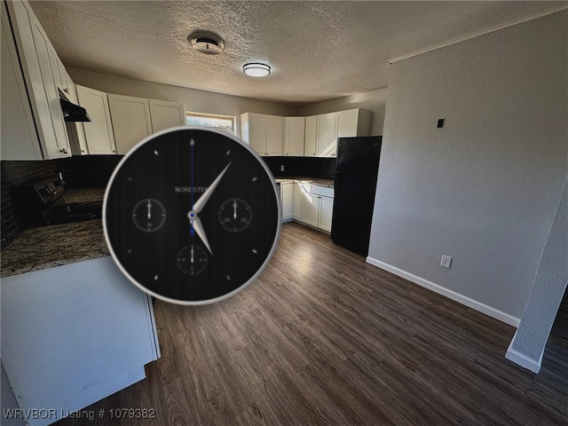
5:06
